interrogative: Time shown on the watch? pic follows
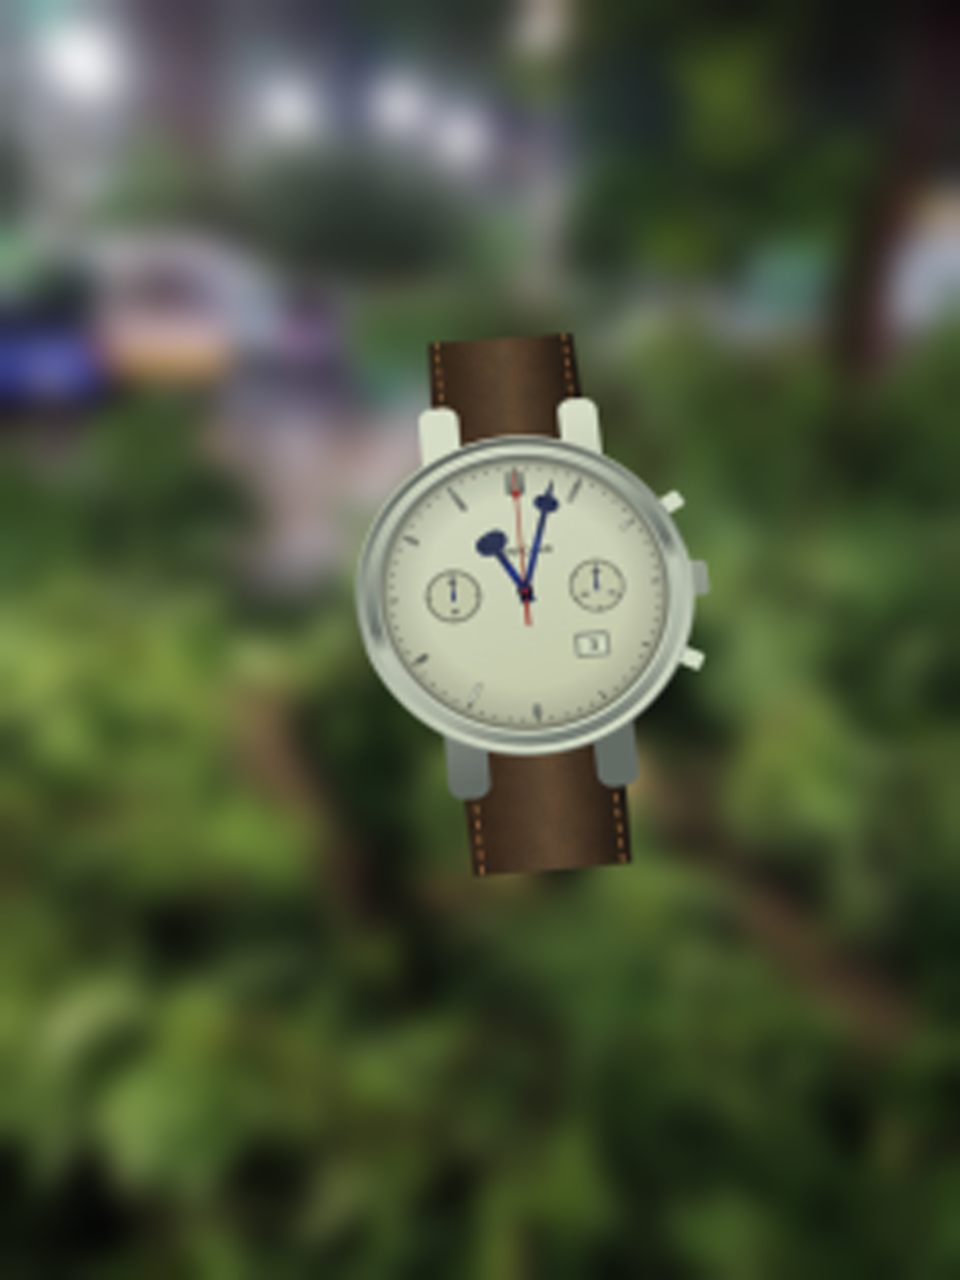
11:03
